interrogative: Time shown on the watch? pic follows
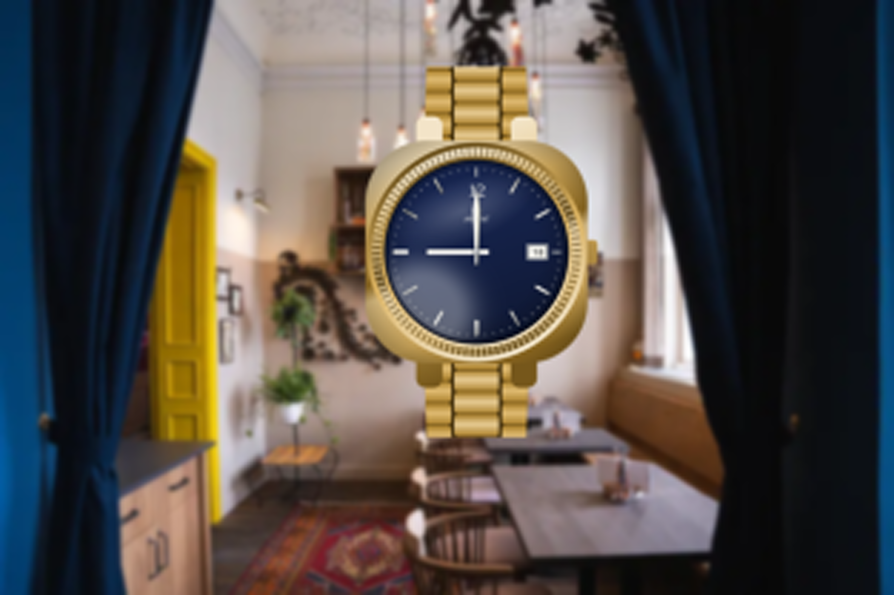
9:00
